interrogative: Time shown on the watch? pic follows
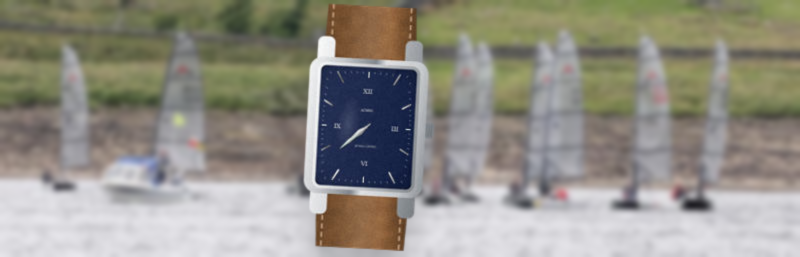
7:38
